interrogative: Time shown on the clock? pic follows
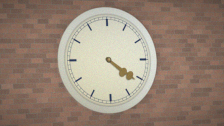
4:21
